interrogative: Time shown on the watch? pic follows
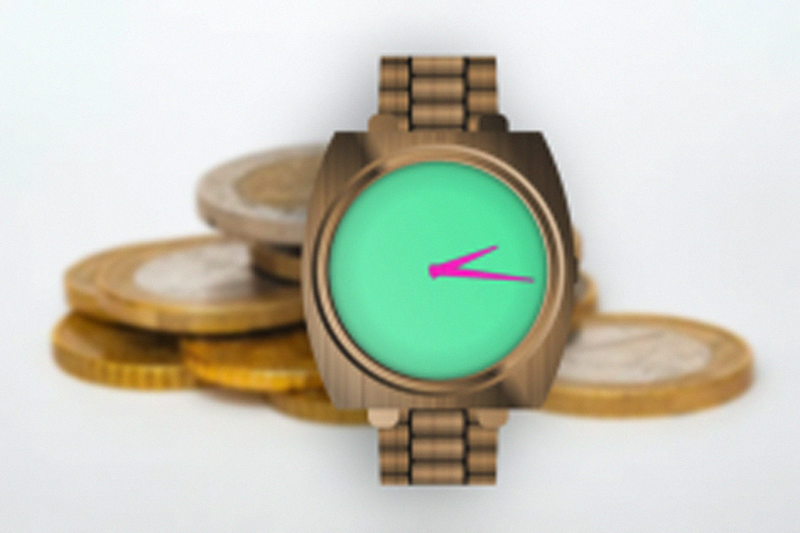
2:16
